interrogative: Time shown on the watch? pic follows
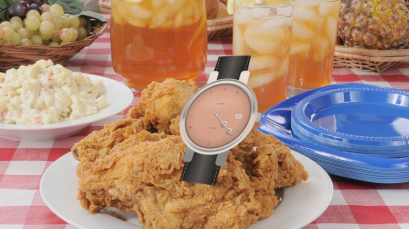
4:22
